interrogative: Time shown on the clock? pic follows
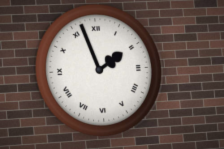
1:57
